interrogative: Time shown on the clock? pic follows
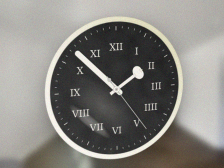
1:52:24
